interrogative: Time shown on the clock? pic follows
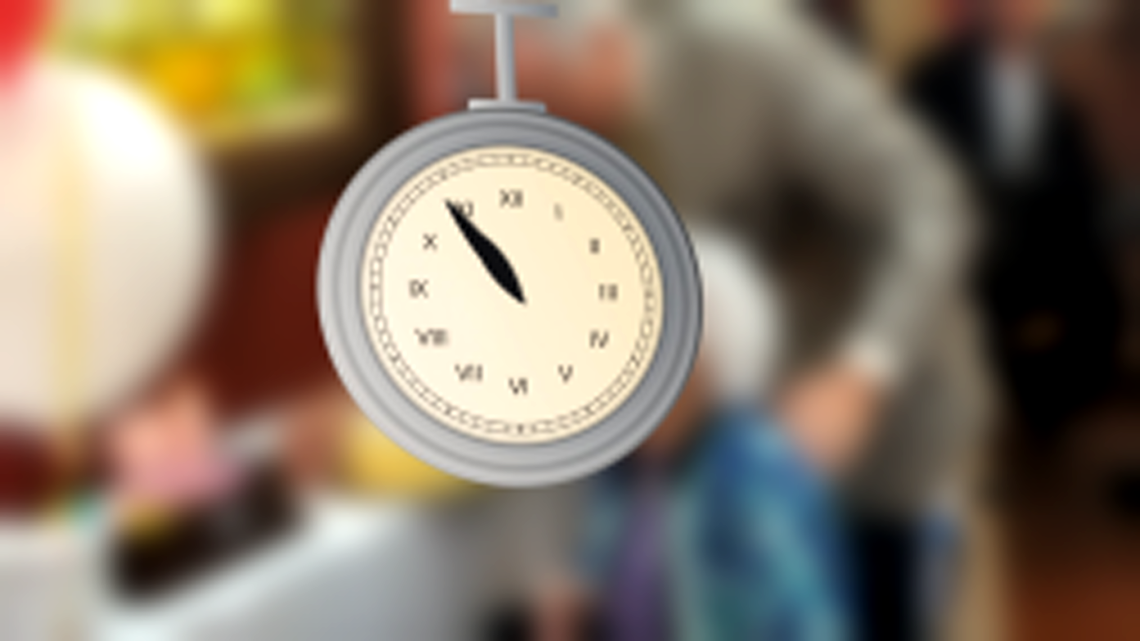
10:54
